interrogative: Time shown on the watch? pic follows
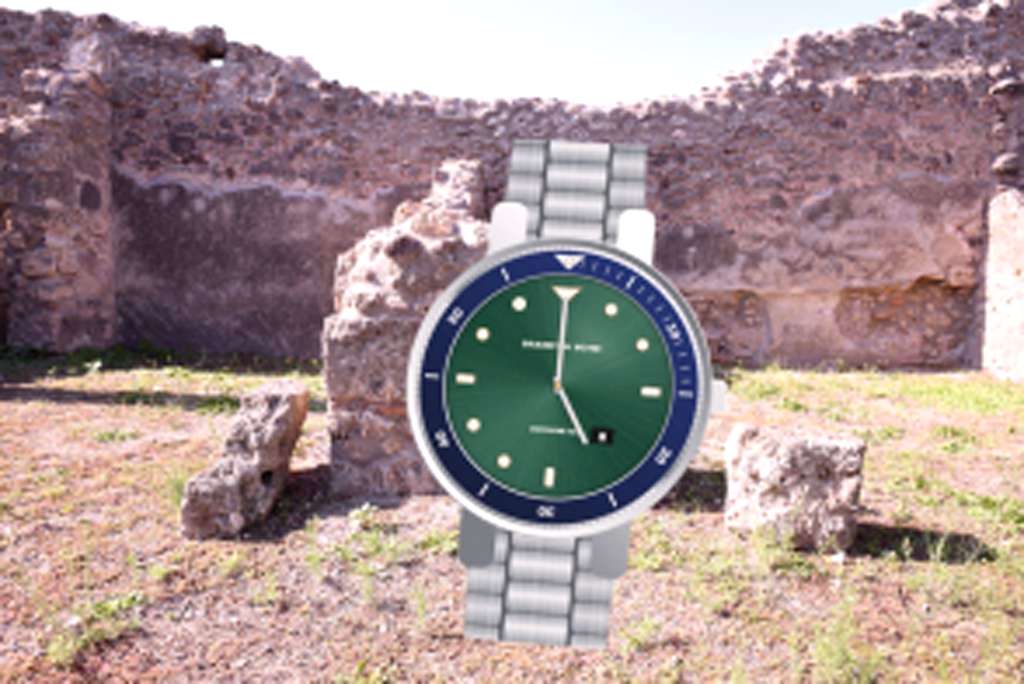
5:00
